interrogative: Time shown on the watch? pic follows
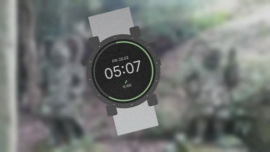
5:07
